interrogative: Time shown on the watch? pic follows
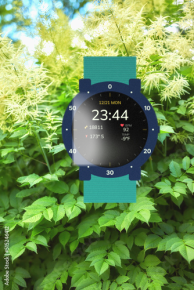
23:44
